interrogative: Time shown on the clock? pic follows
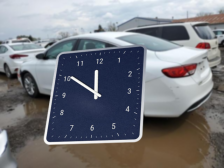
11:51
